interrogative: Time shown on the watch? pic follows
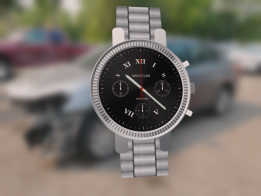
10:22
